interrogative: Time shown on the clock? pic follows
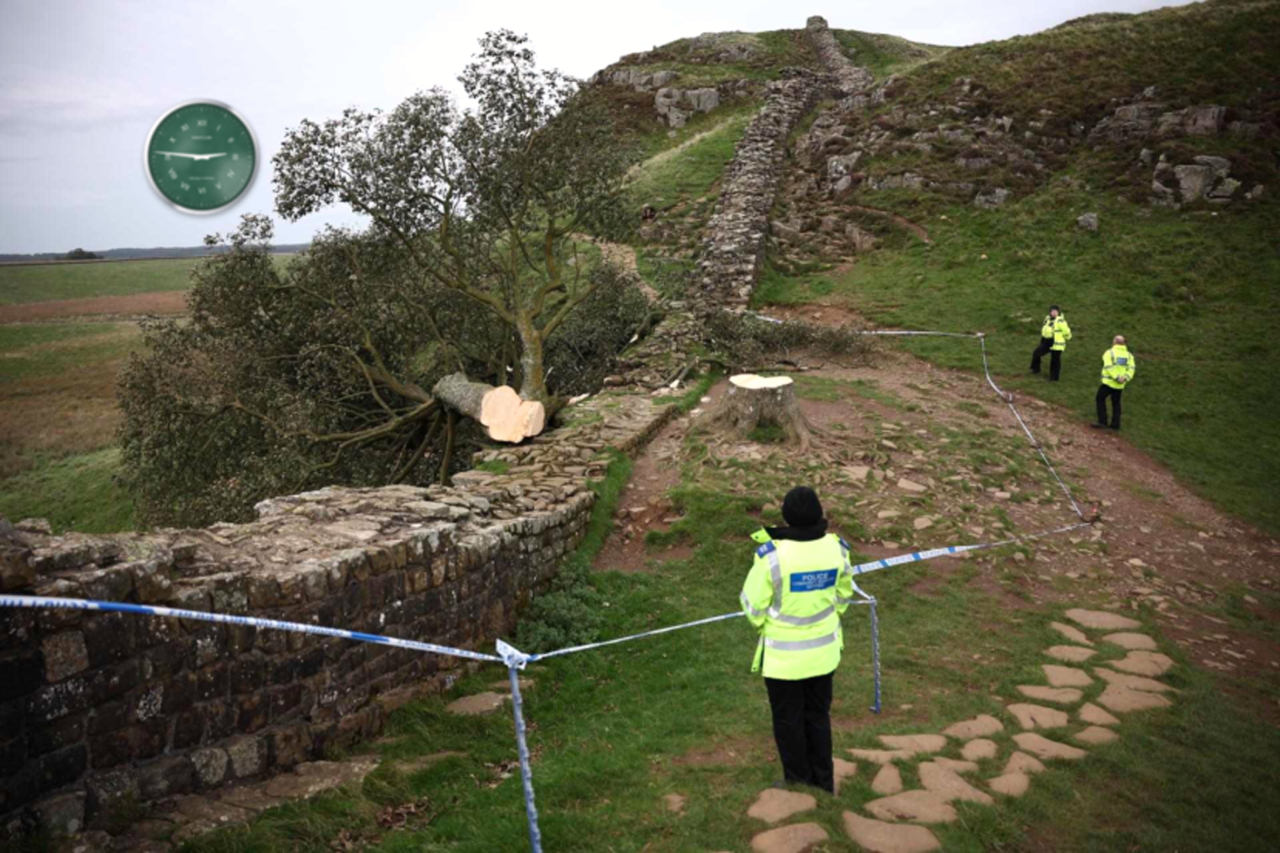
2:46
